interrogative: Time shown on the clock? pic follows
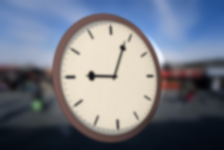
9:04
